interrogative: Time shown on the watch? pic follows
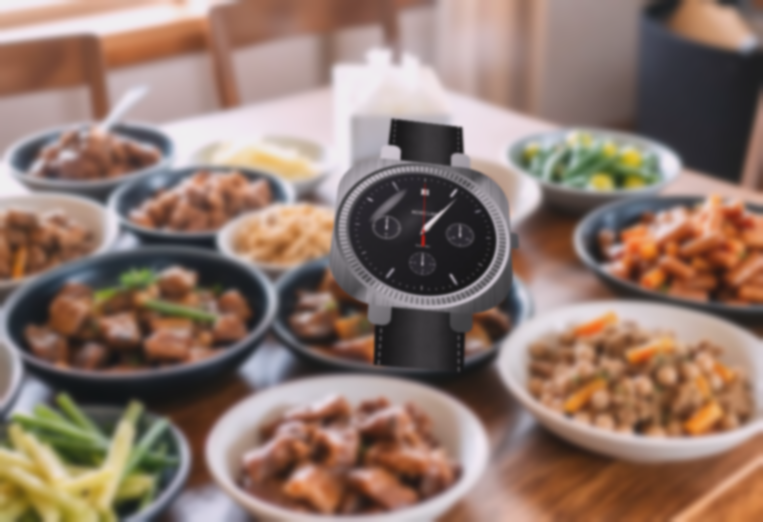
1:06
